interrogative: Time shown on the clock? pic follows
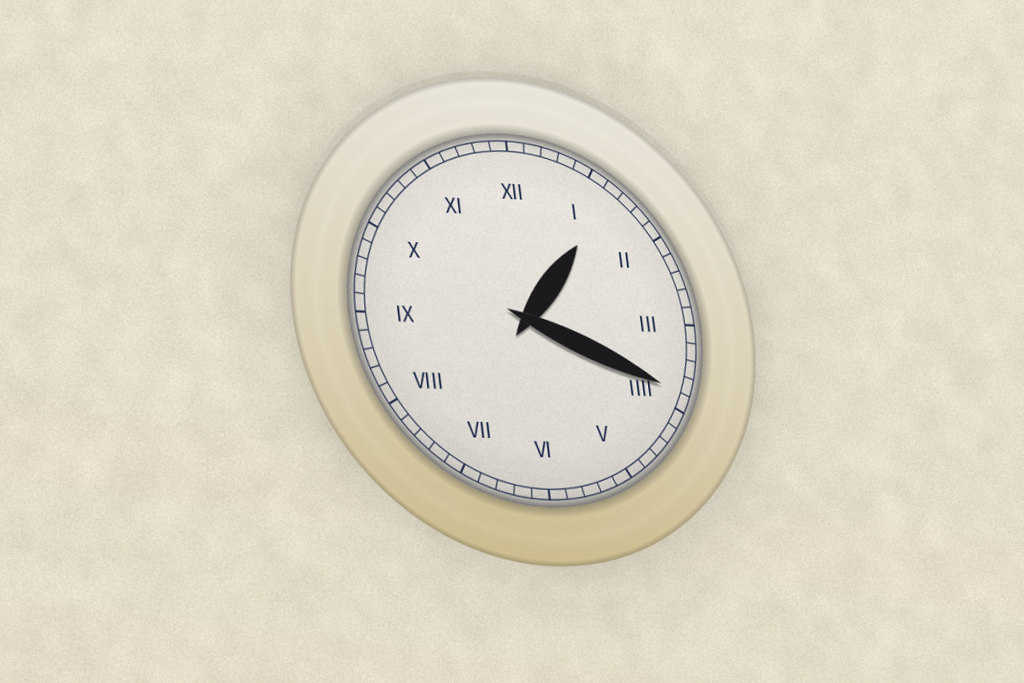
1:19
